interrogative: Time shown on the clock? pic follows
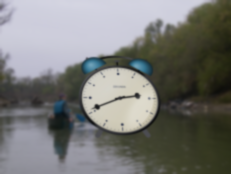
2:41
